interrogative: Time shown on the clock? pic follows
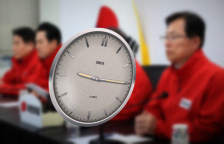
9:15
